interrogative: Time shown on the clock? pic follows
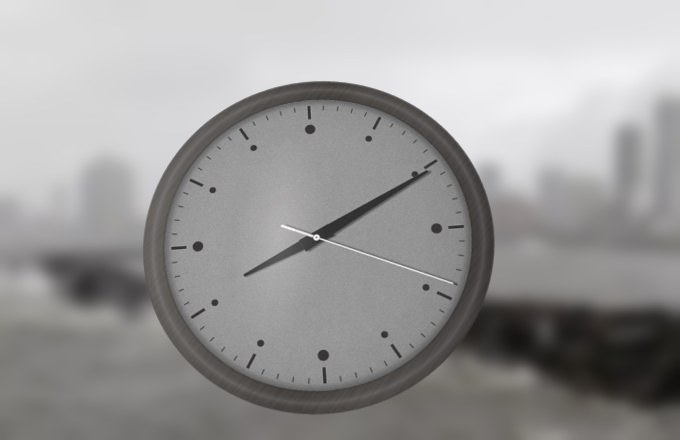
8:10:19
